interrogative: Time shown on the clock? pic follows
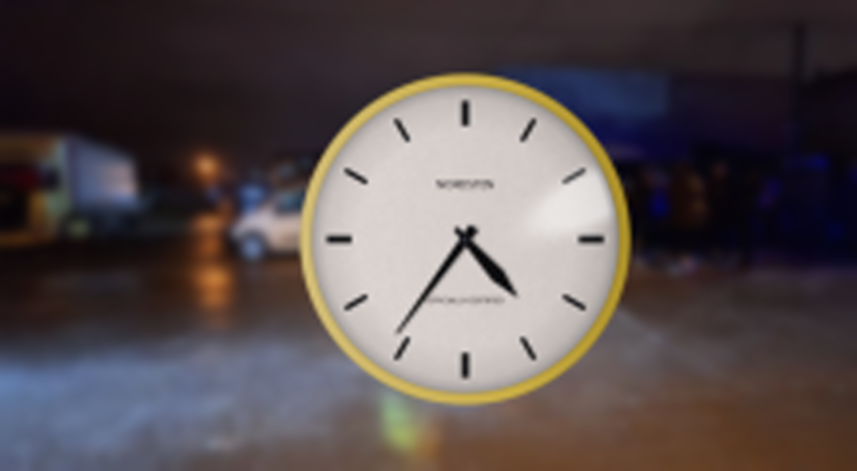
4:36
